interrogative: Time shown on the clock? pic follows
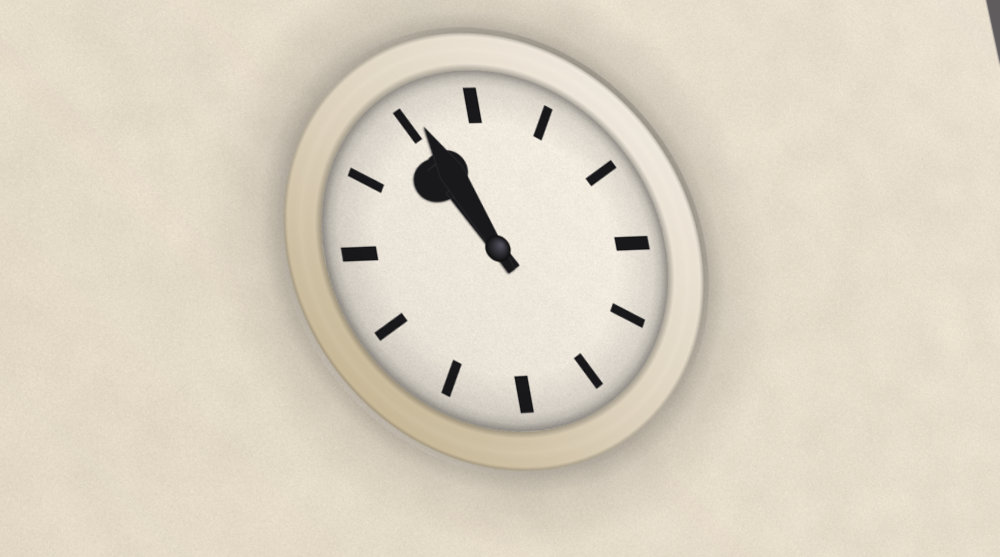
10:56
